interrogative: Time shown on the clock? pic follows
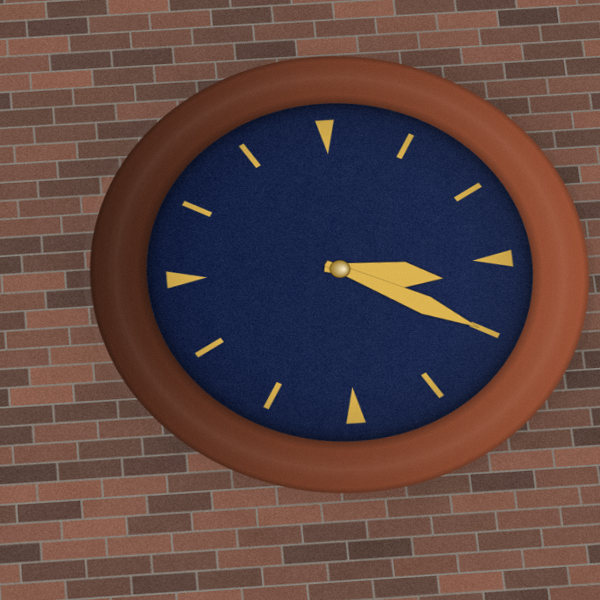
3:20
